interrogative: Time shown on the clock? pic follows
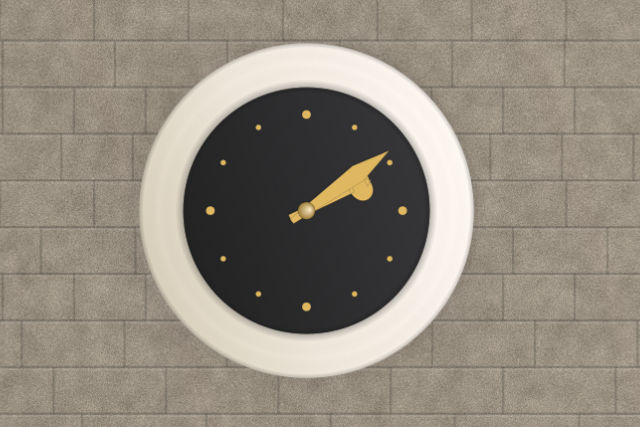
2:09
